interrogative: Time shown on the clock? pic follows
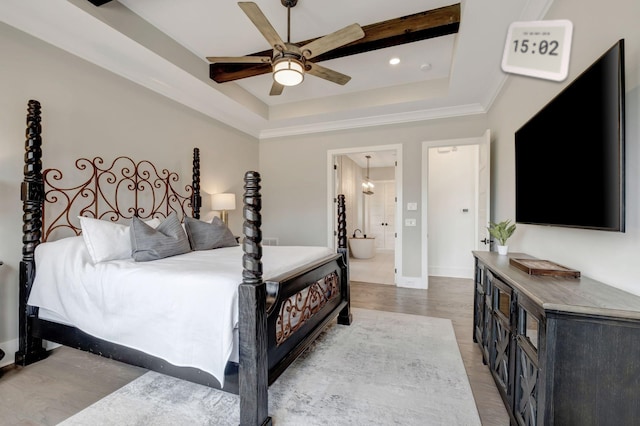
15:02
